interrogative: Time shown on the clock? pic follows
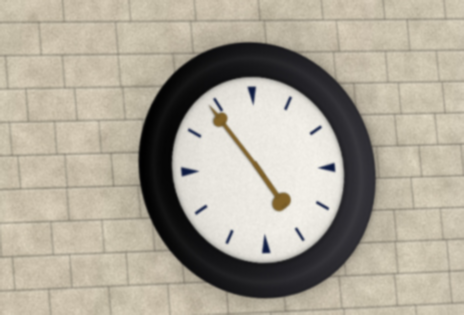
4:54
